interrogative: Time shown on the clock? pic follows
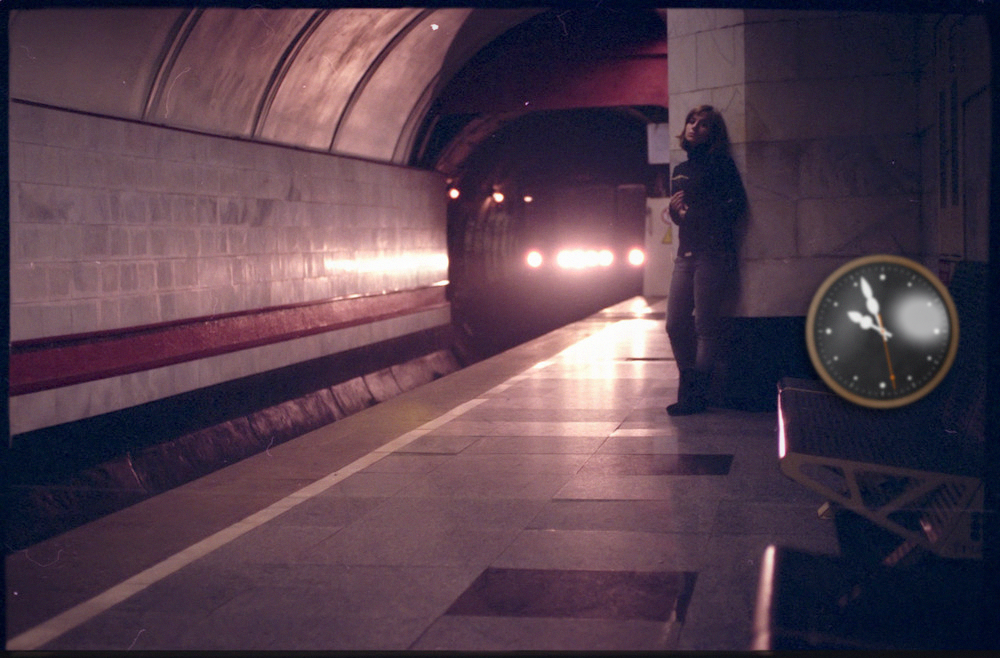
9:56:28
